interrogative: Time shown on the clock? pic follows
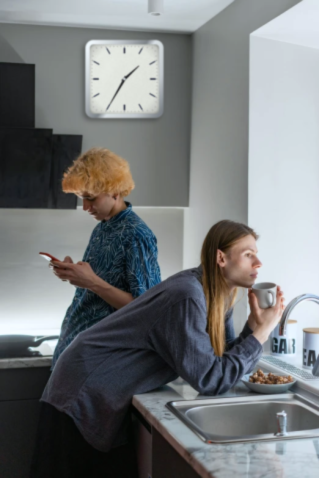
1:35
